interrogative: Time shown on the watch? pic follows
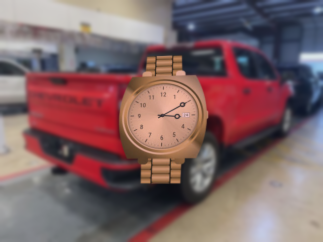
3:10
